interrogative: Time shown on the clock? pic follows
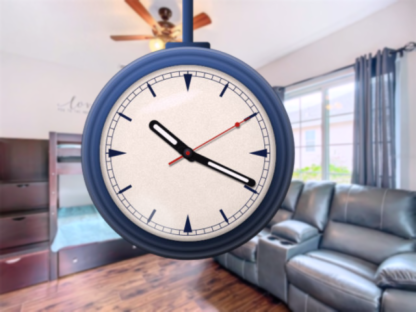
10:19:10
